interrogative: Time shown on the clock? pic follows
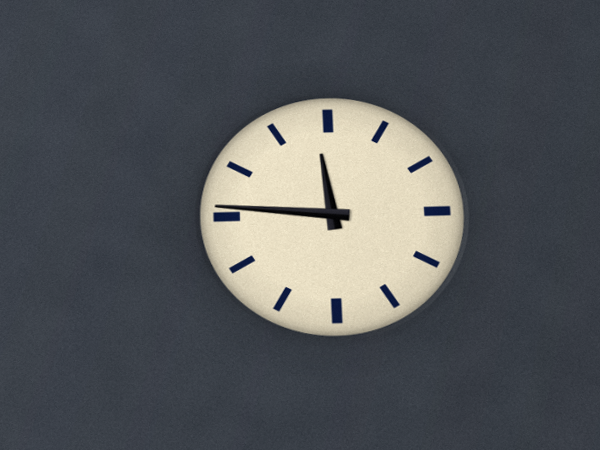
11:46
